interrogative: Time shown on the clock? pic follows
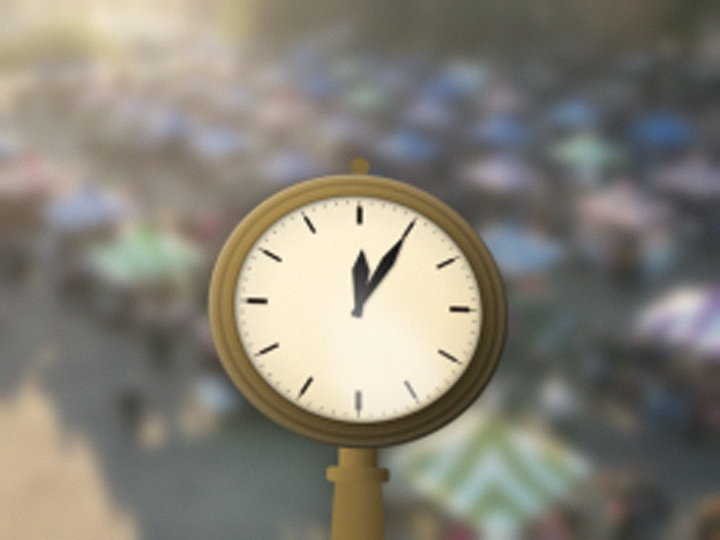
12:05
